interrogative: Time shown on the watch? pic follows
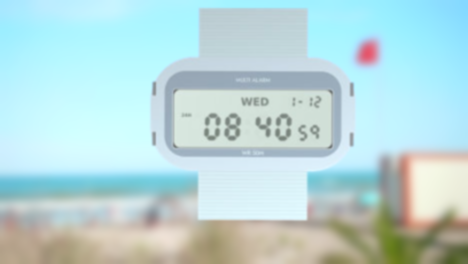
8:40:59
